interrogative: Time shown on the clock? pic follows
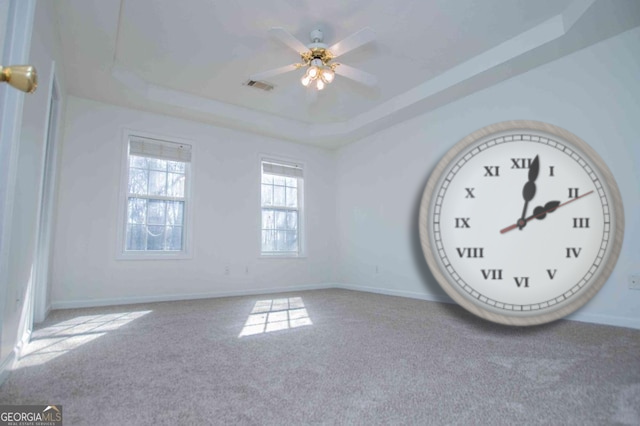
2:02:11
